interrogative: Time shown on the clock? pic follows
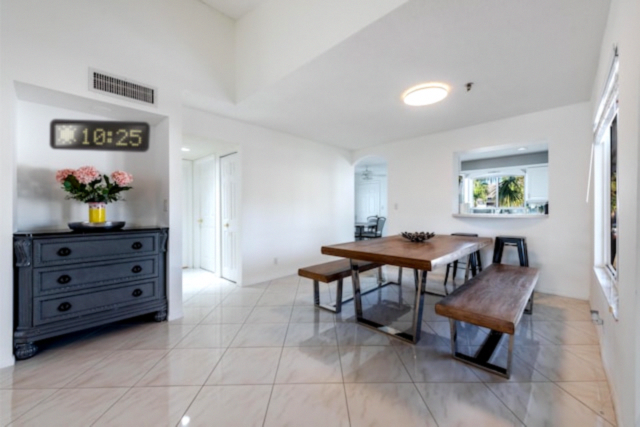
10:25
